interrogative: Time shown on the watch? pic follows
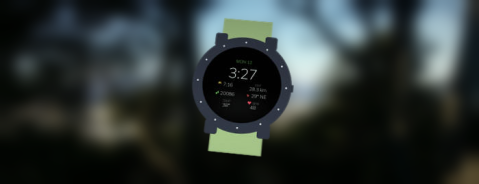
3:27
